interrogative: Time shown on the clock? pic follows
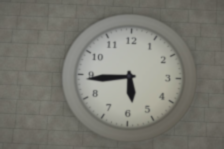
5:44
